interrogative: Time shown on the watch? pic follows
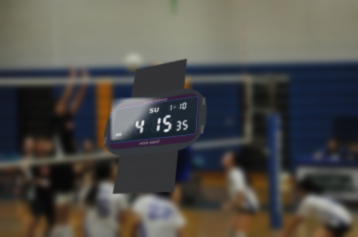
4:15:35
